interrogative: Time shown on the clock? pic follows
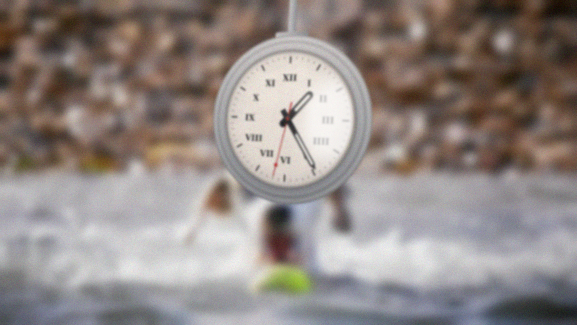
1:24:32
